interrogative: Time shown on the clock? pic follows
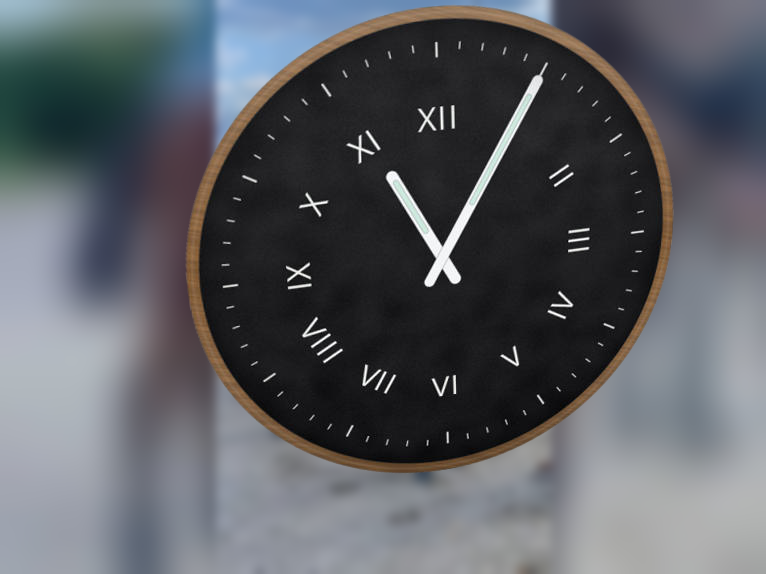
11:05
